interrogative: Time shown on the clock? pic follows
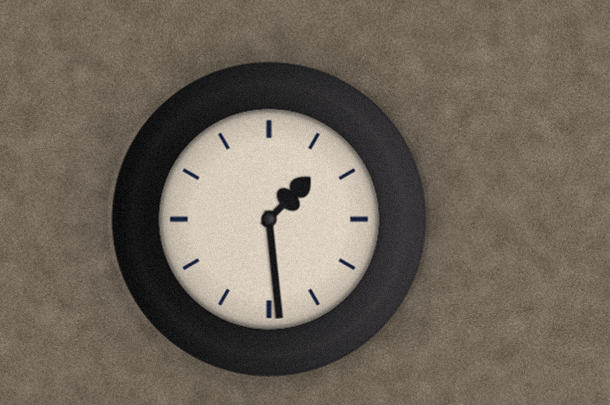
1:29
